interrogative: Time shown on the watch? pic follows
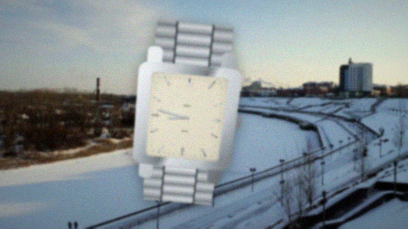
8:47
